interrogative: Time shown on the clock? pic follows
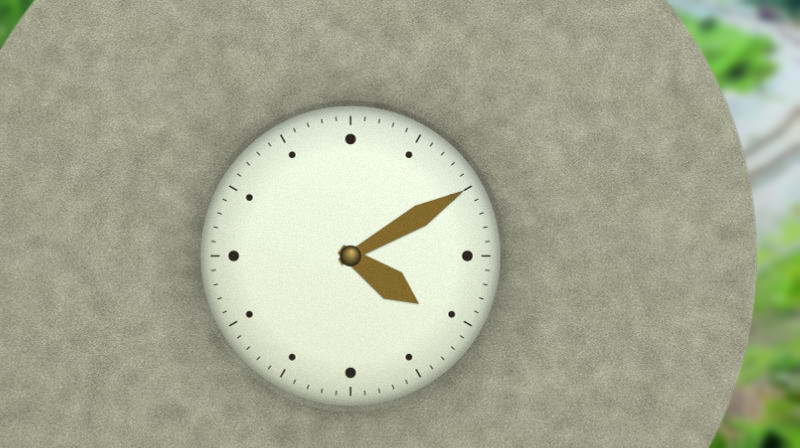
4:10
